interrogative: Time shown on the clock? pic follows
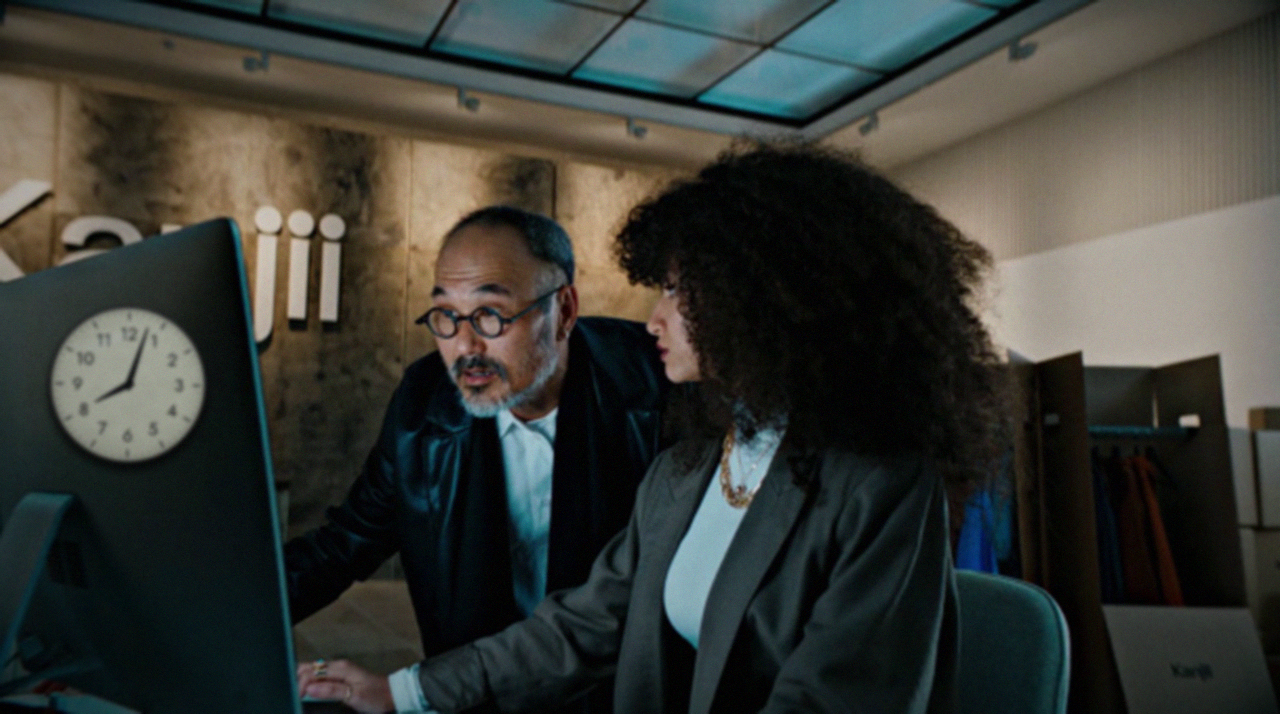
8:03
